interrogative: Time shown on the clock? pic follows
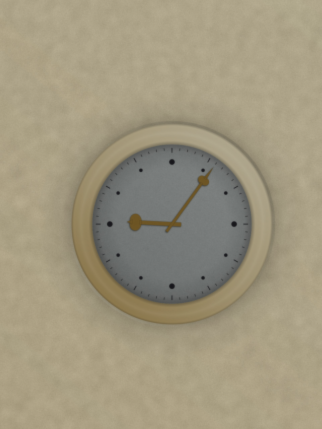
9:06
